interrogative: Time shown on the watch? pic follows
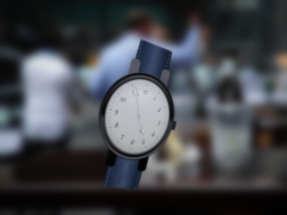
4:56
